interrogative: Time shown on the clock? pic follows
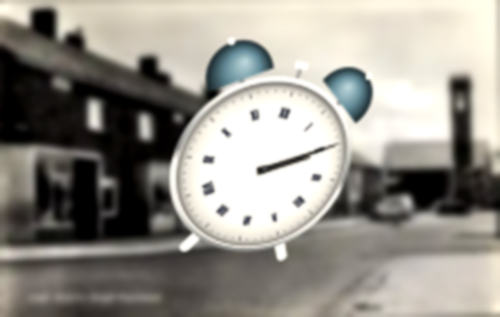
2:10
